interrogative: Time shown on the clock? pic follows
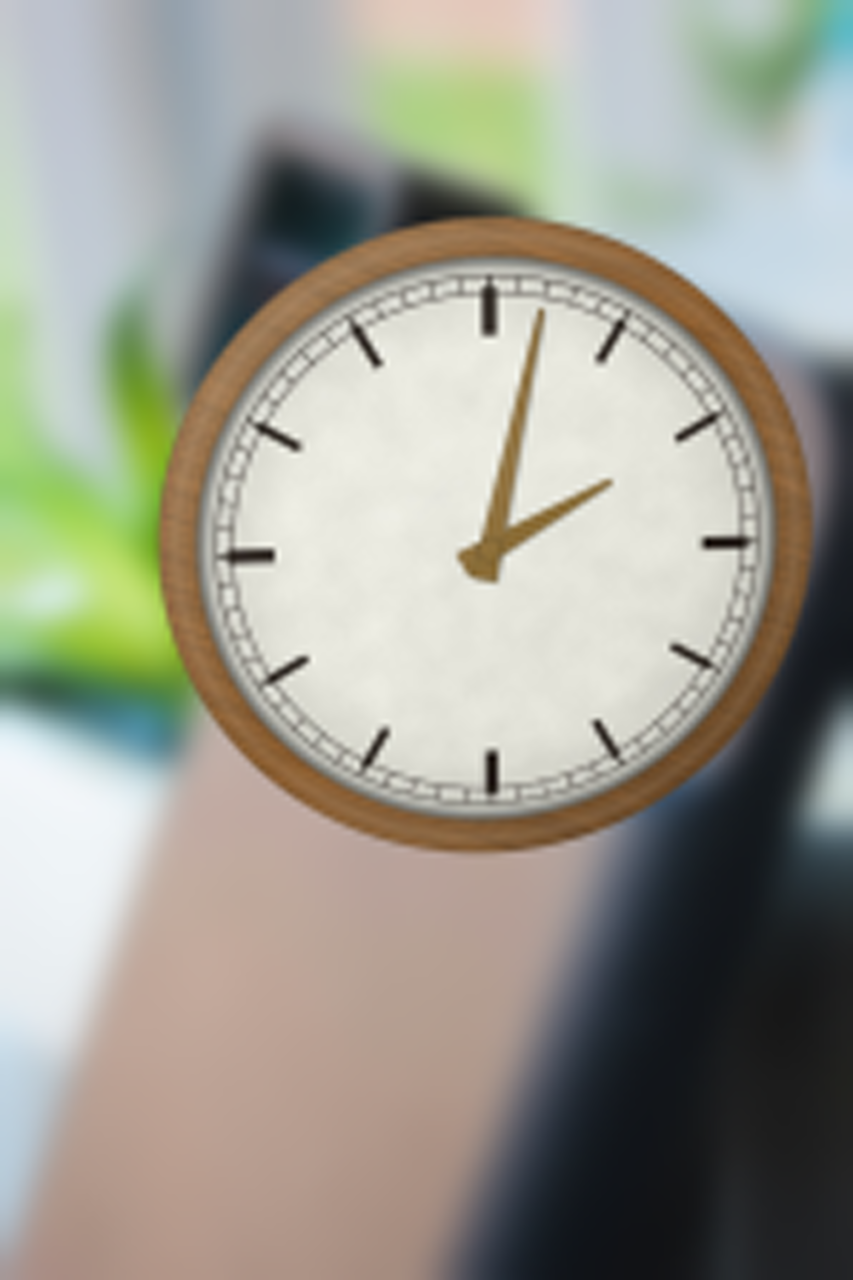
2:02
